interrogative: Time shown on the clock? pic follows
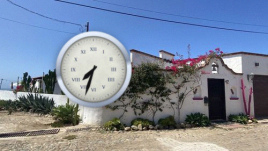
7:33
